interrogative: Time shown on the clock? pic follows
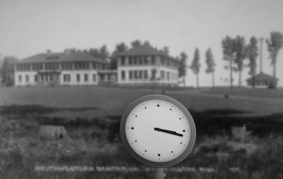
3:17
